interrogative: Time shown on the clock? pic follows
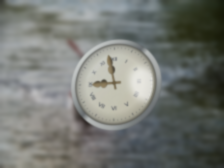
8:58
